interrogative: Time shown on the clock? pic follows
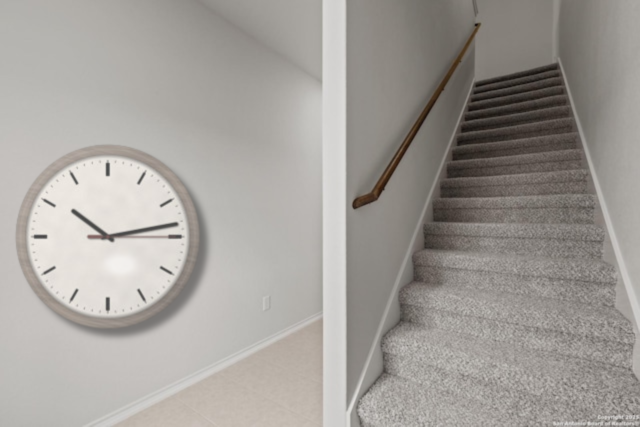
10:13:15
